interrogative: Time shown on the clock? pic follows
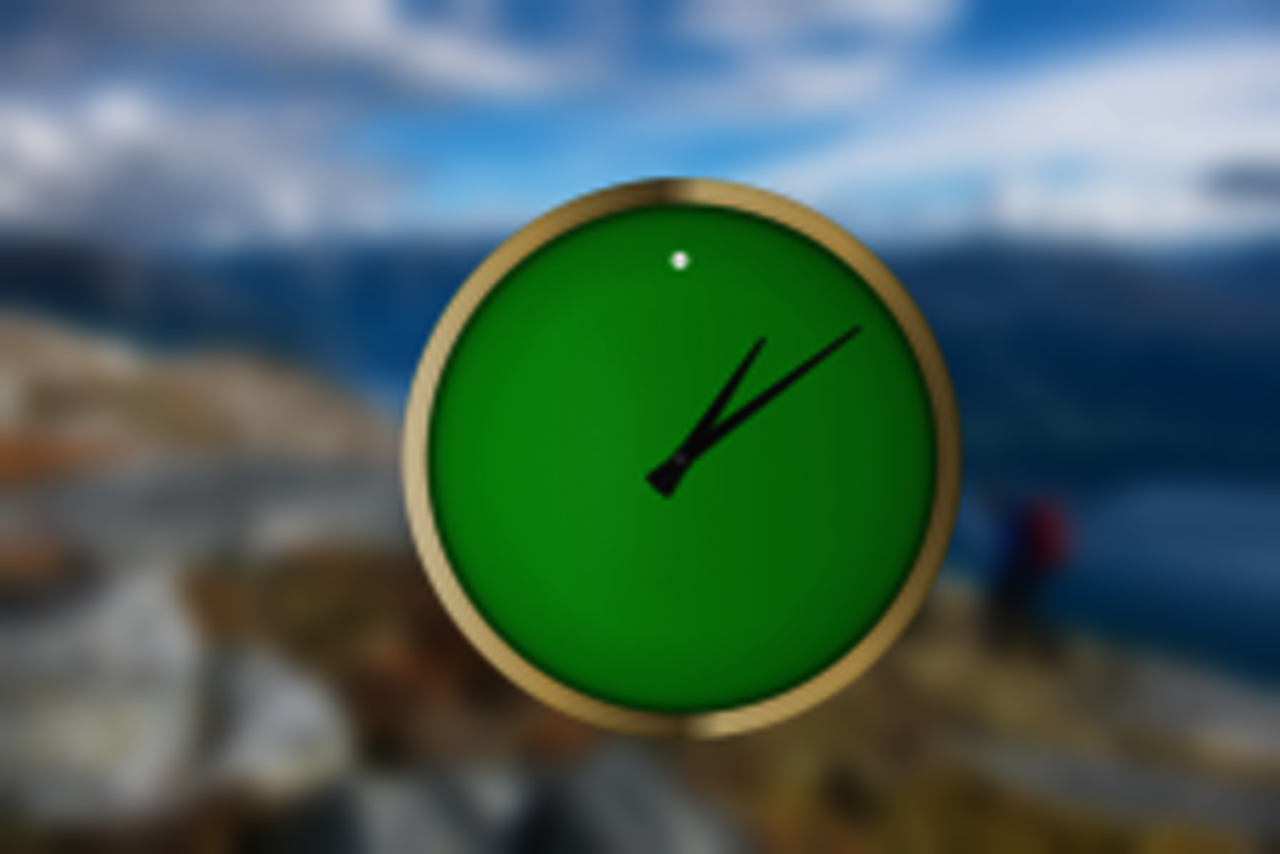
1:09
